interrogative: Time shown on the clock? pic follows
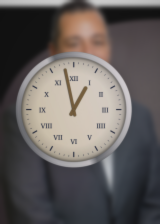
12:58
